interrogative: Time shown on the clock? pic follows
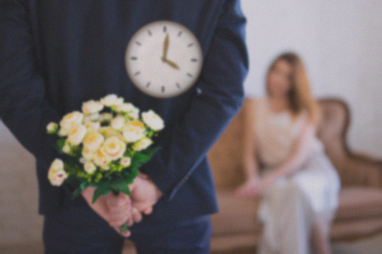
4:01
